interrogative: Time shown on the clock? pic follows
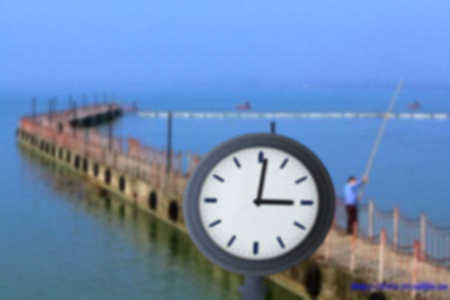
3:01
